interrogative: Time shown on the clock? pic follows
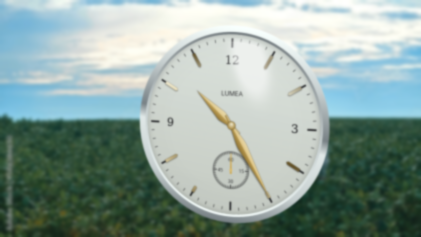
10:25
